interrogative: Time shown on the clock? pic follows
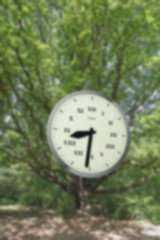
8:31
